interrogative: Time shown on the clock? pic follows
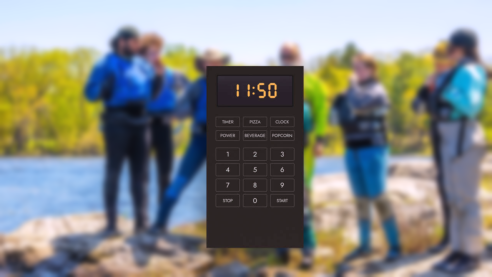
11:50
